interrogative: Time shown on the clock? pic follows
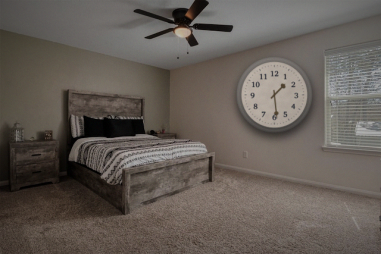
1:29
